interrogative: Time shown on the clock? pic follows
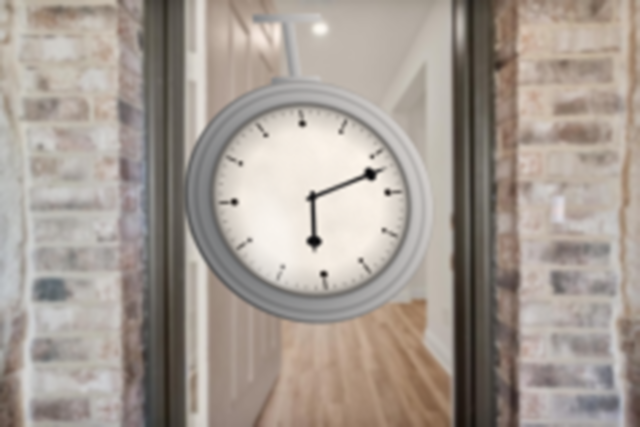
6:12
